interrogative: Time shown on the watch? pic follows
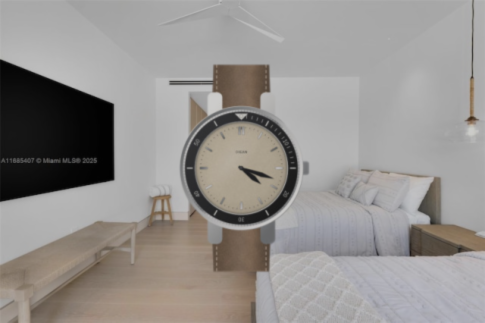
4:18
